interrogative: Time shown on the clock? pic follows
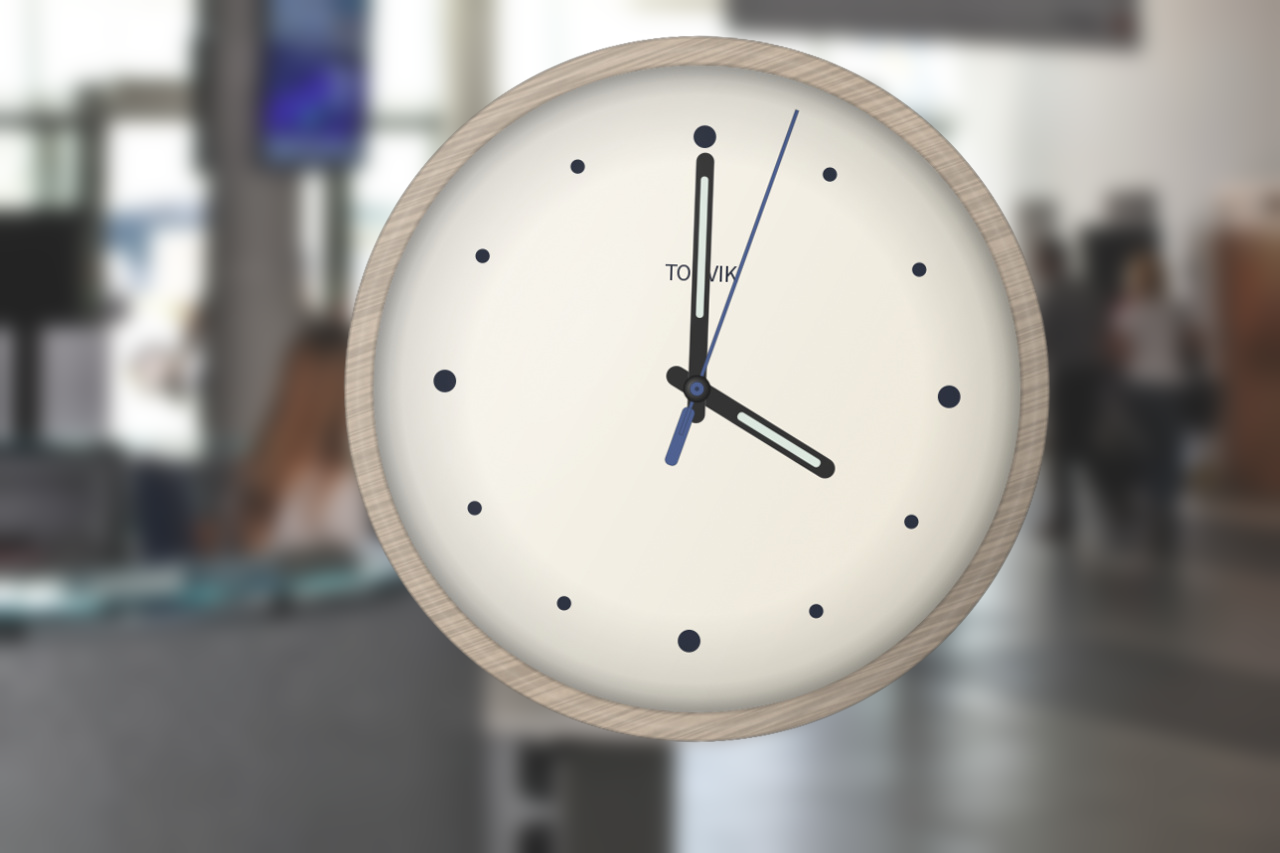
4:00:03
